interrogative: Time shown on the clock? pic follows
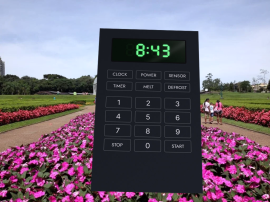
8:43
